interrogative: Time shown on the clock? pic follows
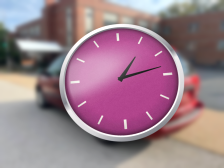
1:13
